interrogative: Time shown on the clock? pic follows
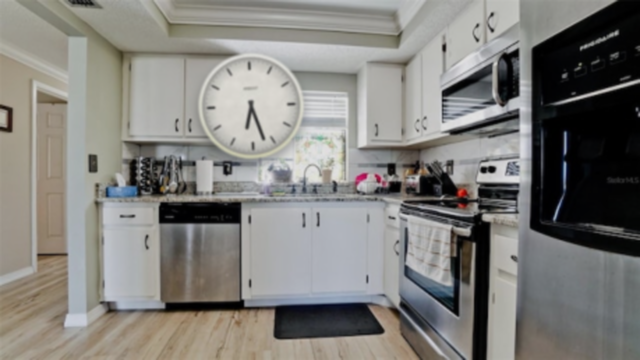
6:27
